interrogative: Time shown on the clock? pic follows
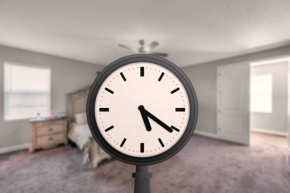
5:21
